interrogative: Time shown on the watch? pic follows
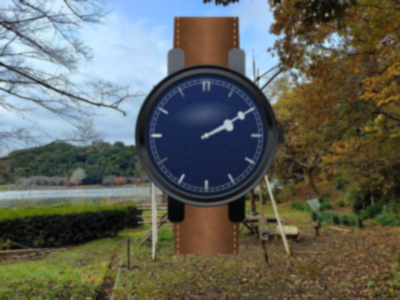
2:10
